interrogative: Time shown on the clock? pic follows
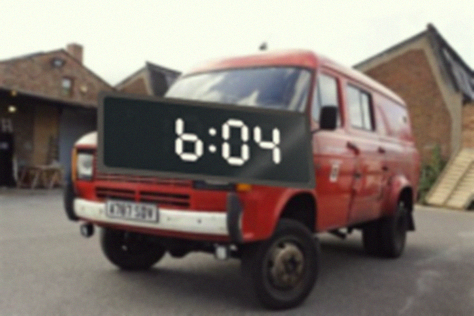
6:04
